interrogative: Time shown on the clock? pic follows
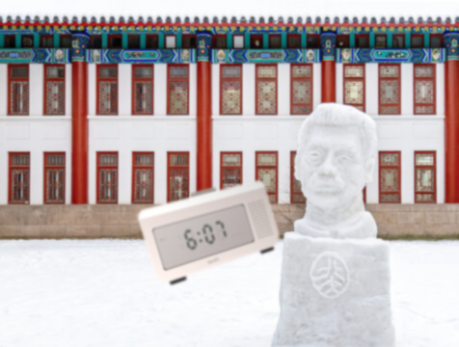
6:07
